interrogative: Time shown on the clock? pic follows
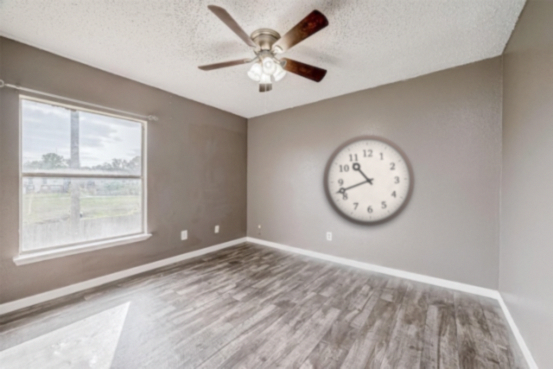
10:42
